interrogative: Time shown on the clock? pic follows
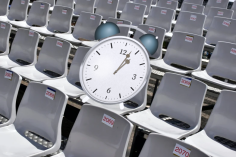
1:03
